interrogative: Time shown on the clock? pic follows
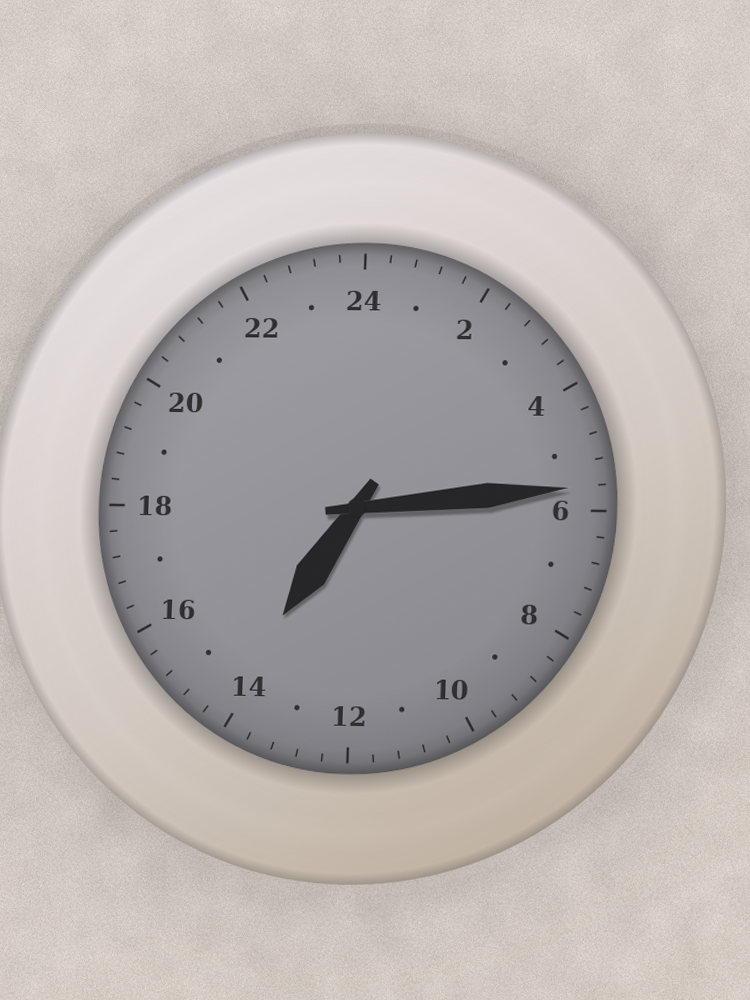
14:14
